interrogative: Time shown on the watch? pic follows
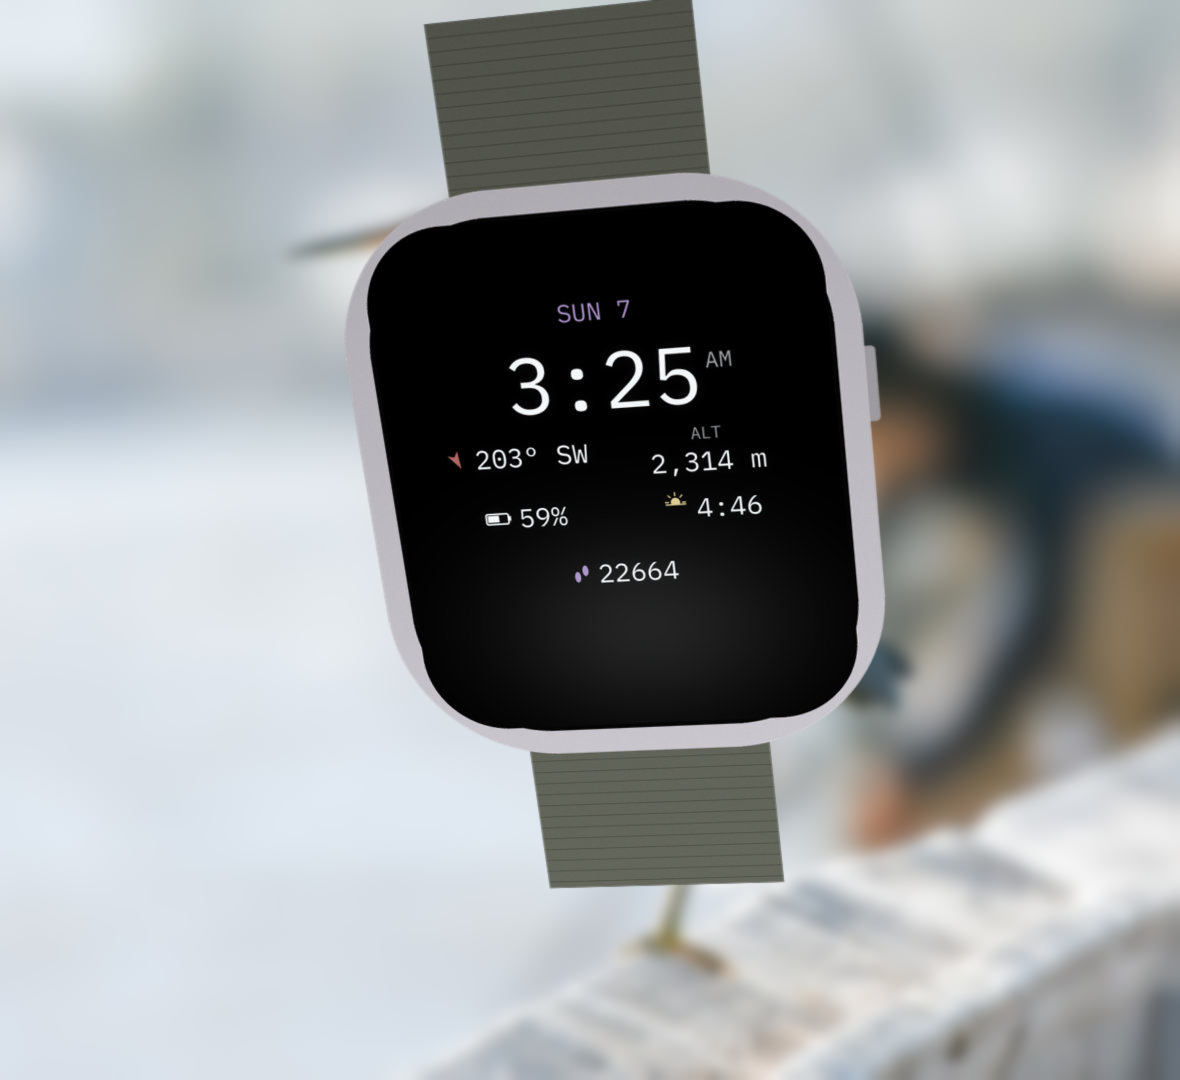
3:25
